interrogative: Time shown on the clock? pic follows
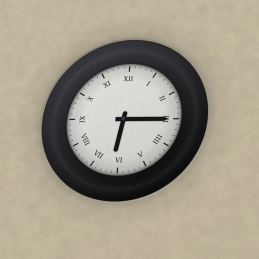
6:15
